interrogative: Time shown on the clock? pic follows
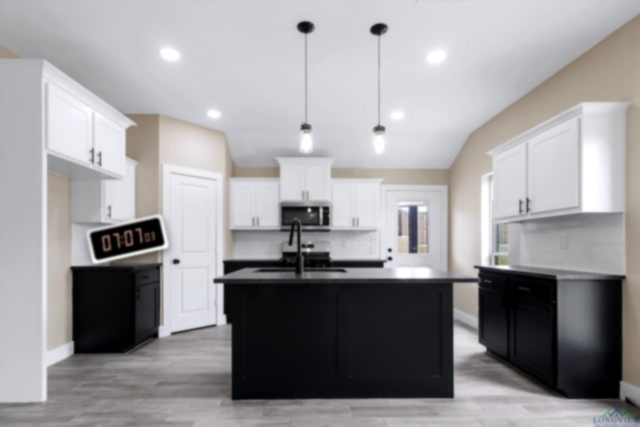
7:07
